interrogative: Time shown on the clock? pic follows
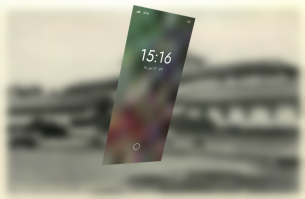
15:16
